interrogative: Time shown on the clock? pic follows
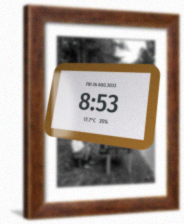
8:53
